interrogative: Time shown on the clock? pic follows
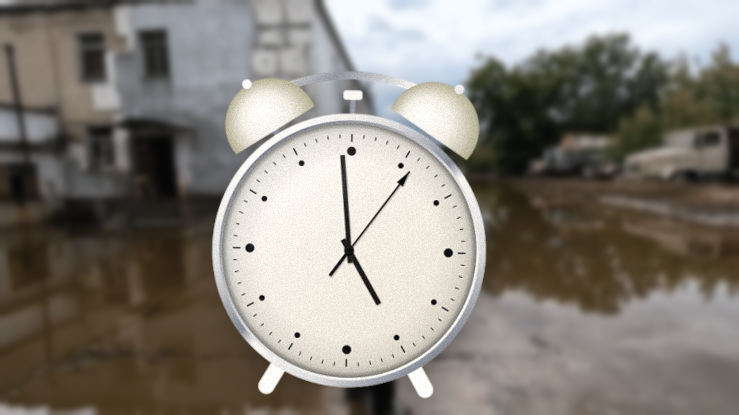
4:59:06
